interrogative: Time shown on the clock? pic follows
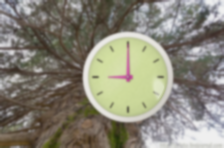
9:00
